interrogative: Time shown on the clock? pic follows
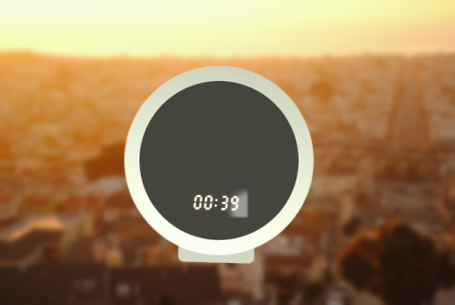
0:39
